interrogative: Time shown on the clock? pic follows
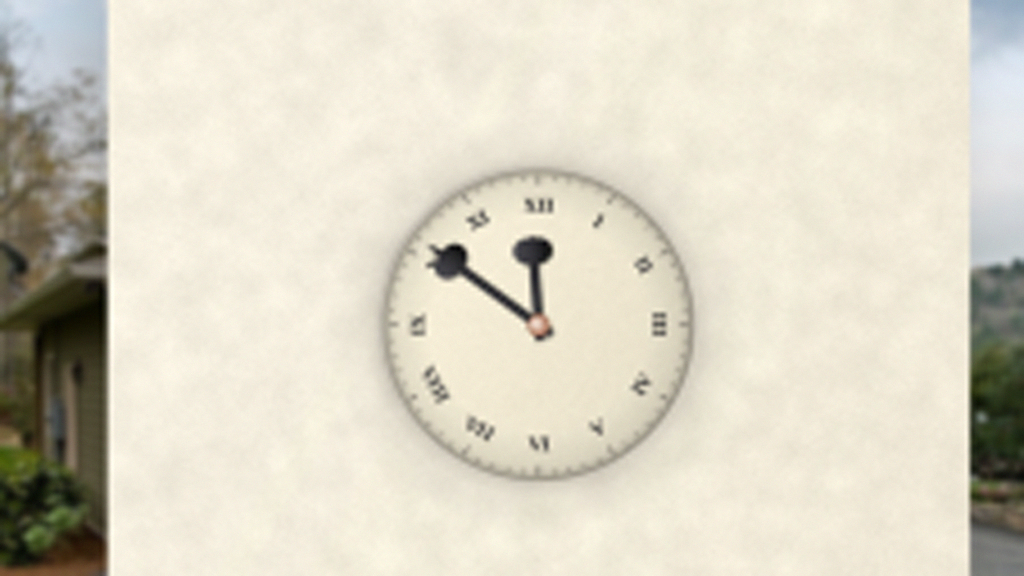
11:51
